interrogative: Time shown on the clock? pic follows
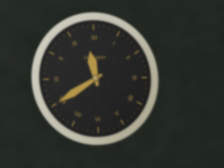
11:40
